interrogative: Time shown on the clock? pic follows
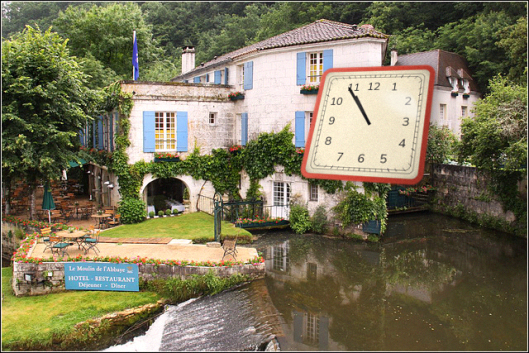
10:54
